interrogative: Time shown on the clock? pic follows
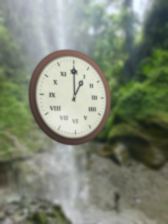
1:00
